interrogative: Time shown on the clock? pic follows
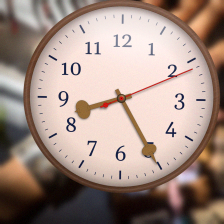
8:25:11
